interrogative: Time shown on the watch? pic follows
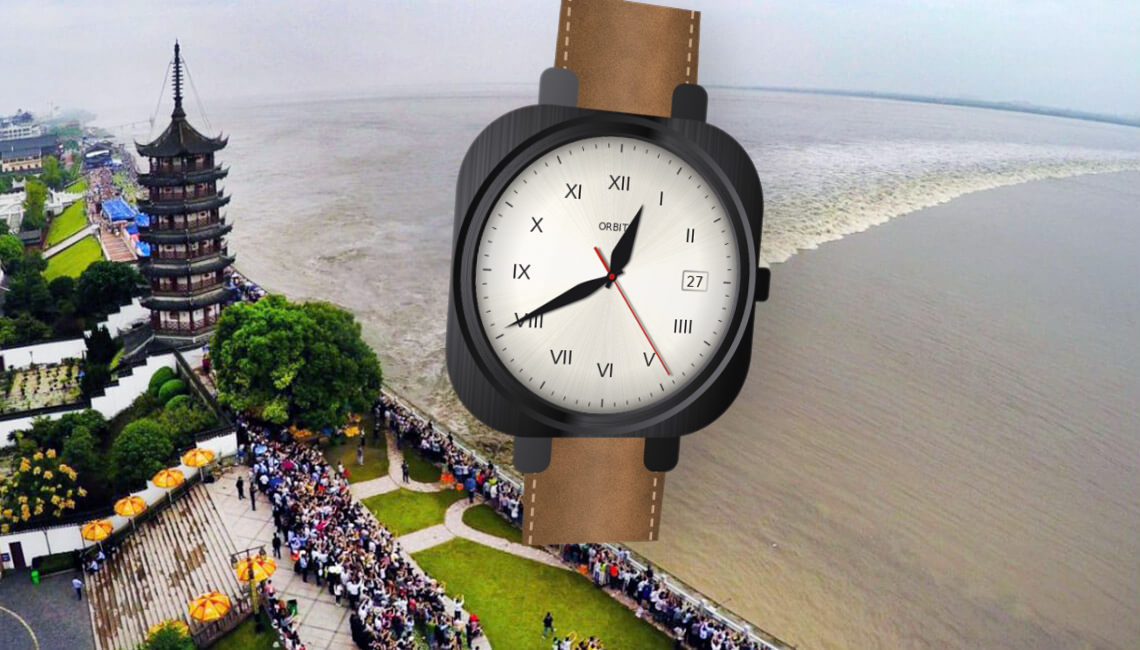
12:40:24
